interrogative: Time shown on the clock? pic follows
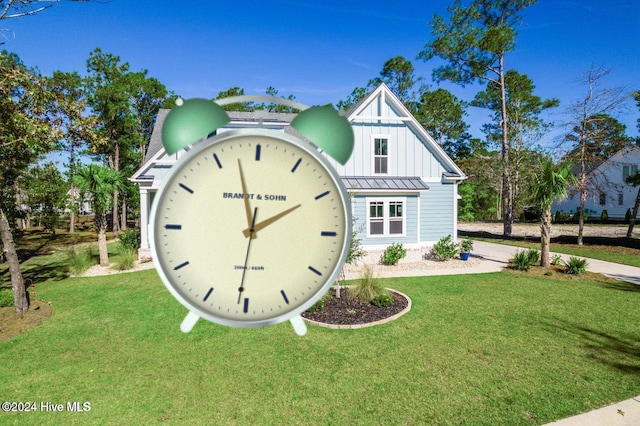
1:57:31
